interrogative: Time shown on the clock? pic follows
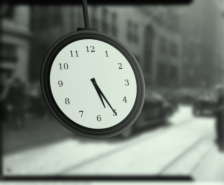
5:25
